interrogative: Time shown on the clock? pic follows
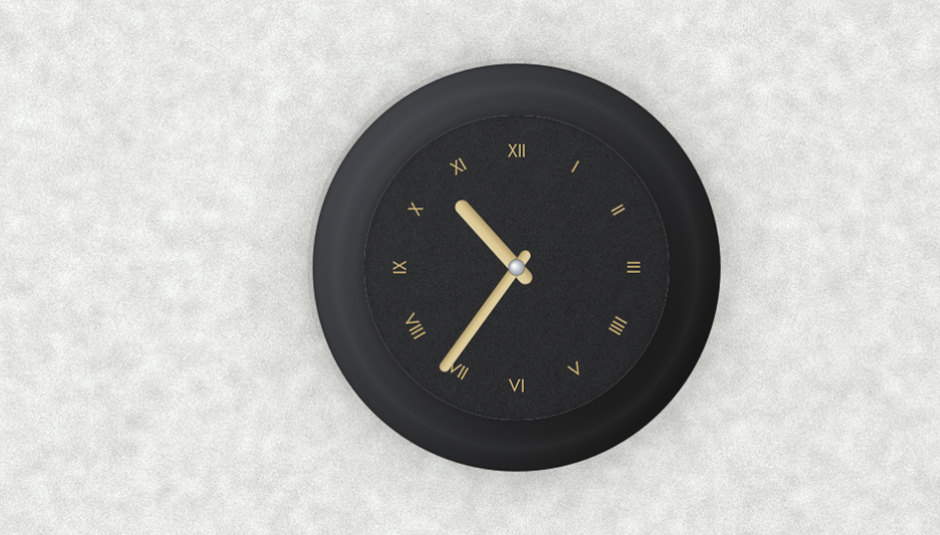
10:36
